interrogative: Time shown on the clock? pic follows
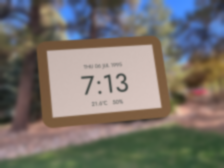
7:13
